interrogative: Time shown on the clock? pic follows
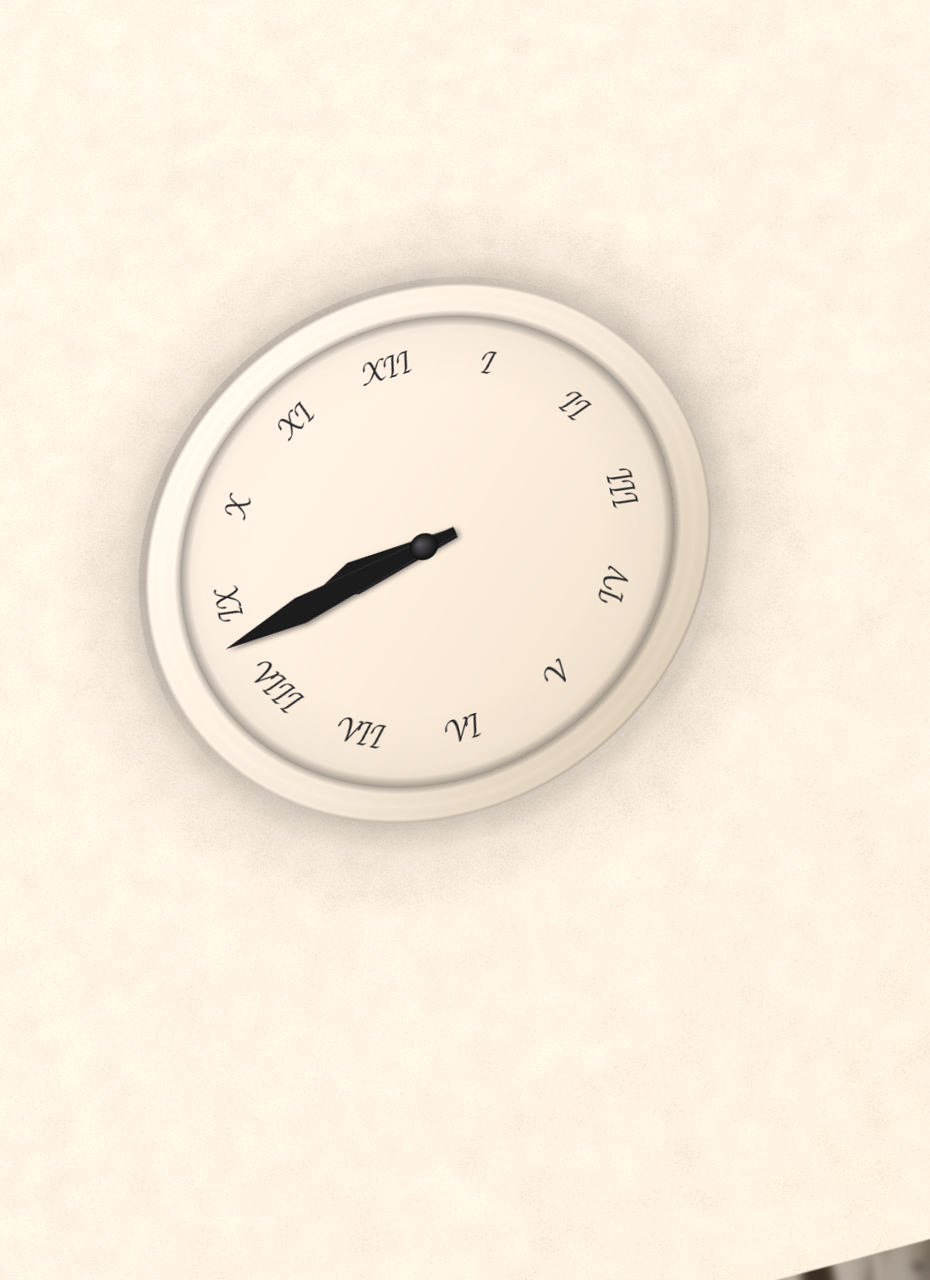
8:43
